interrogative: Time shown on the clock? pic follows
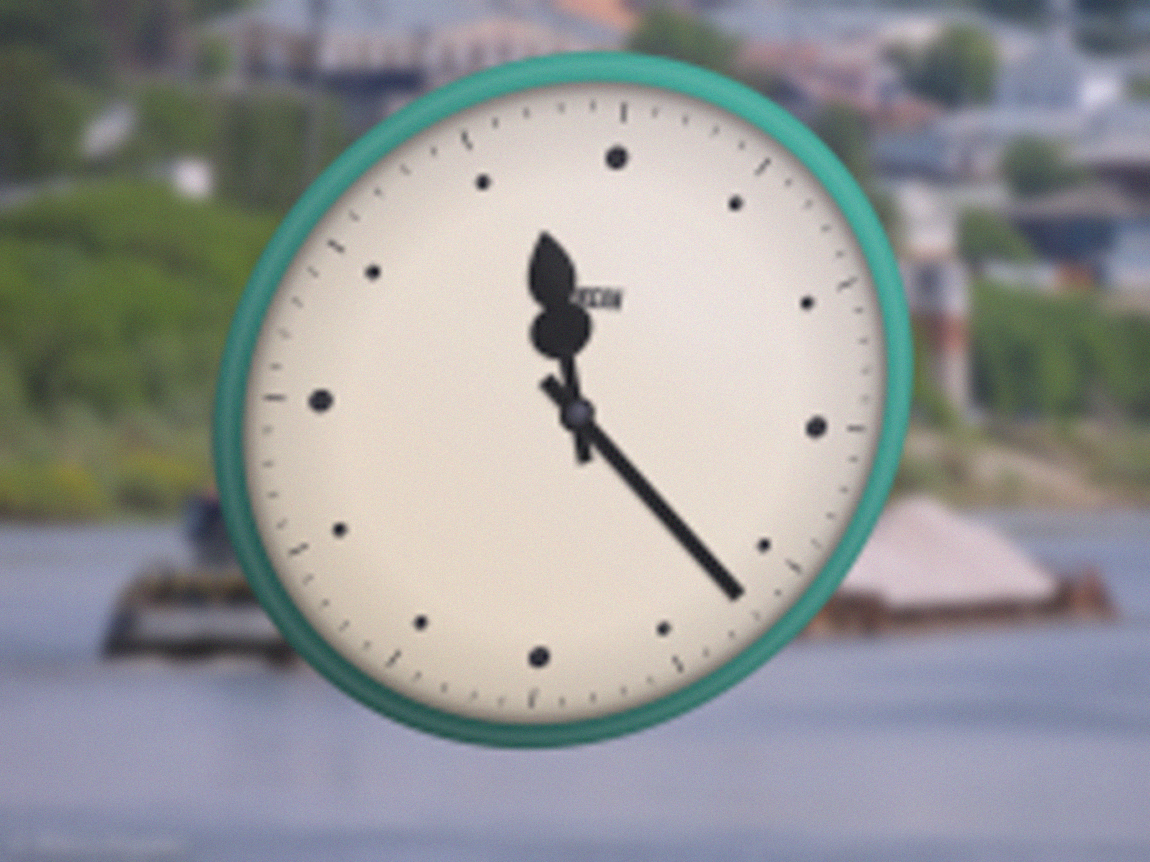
11:22
